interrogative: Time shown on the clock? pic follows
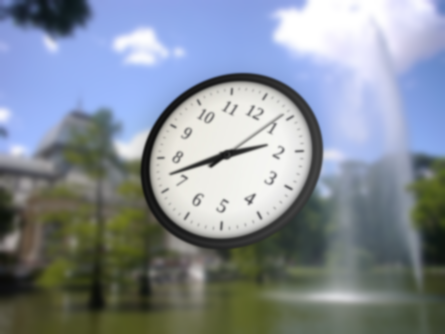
1:37:04
